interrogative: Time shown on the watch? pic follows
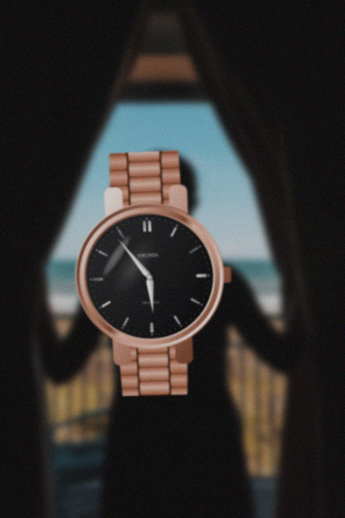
5:54
